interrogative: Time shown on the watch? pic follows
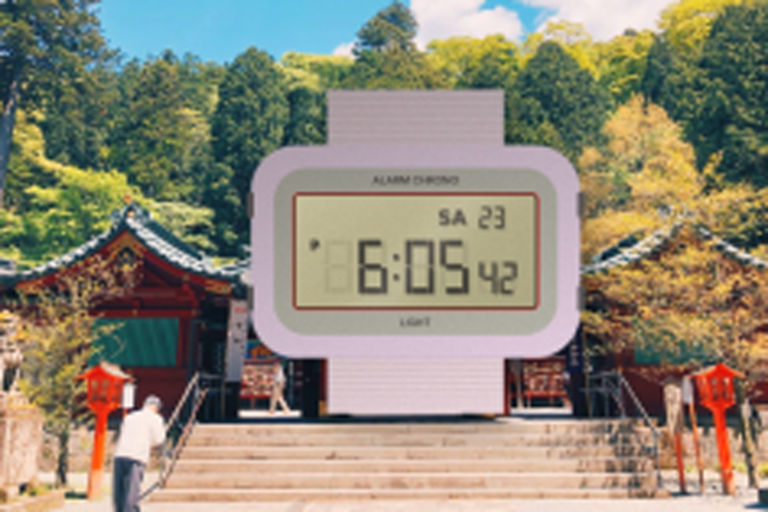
6:05:42
